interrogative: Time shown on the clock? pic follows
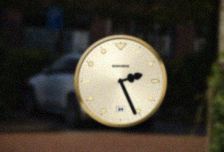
2:26
